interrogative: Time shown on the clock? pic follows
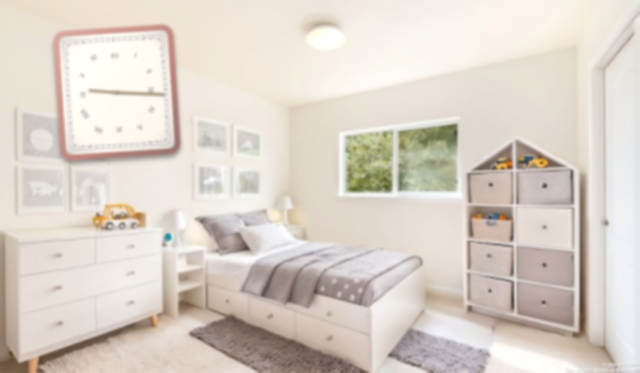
9:16
